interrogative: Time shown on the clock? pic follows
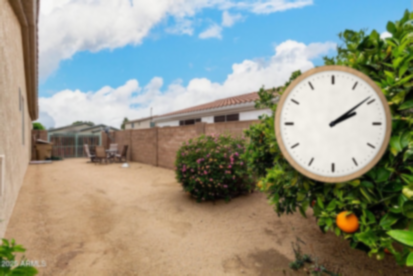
2:09
